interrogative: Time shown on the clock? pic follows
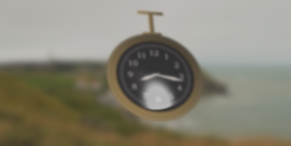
8:17
